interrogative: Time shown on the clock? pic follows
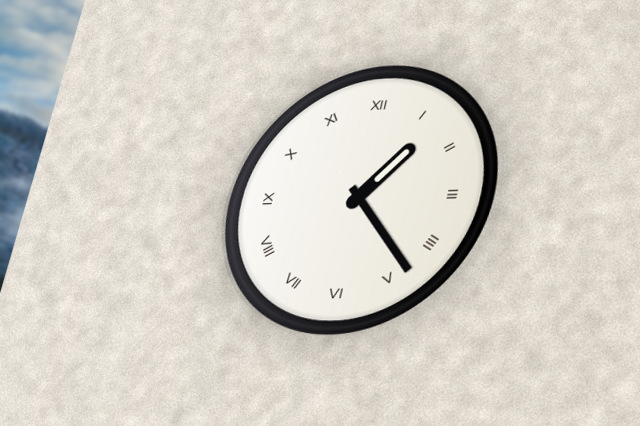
1:23
